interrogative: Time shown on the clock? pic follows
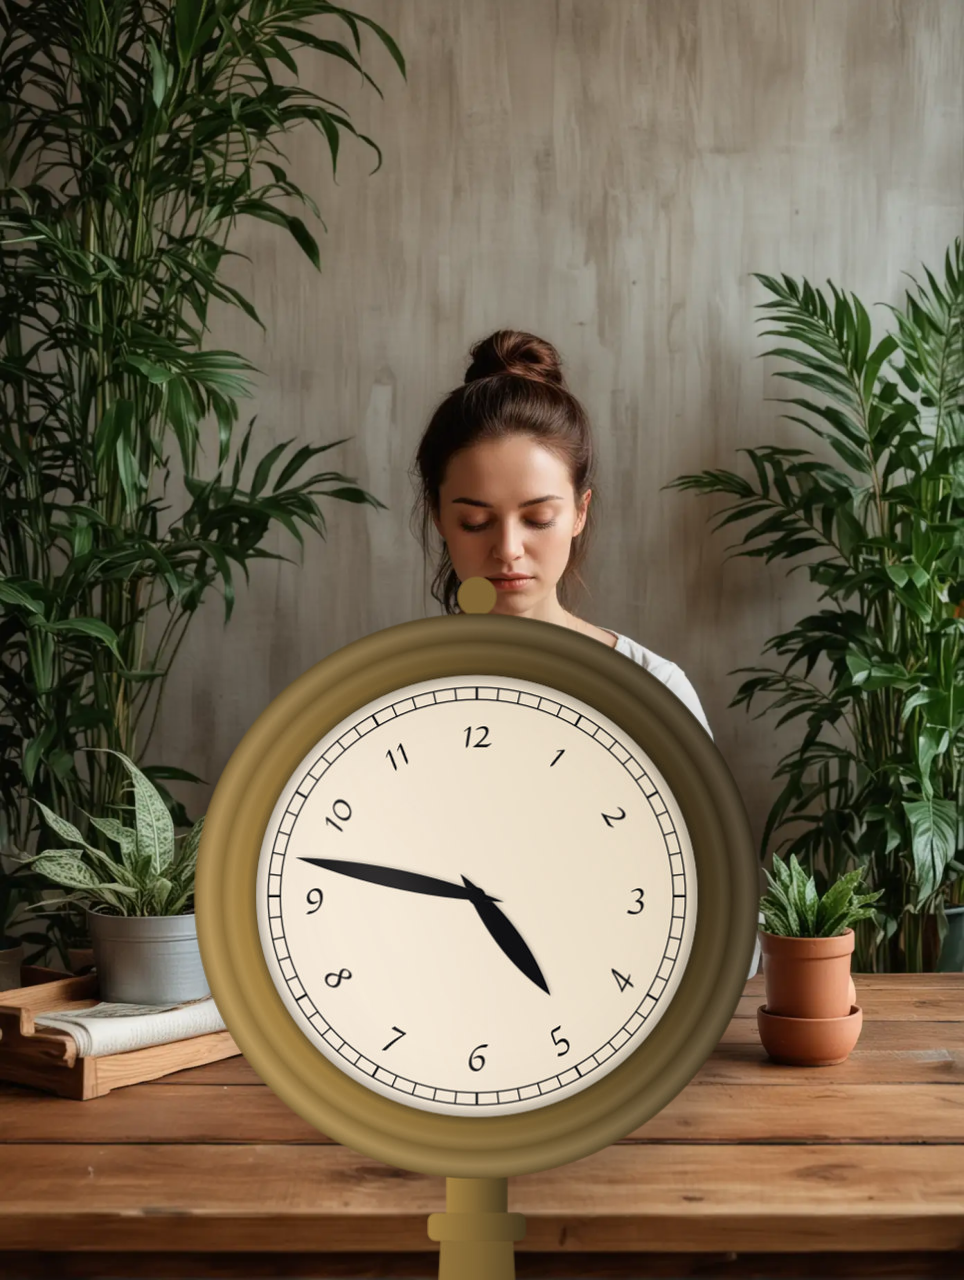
4:47
